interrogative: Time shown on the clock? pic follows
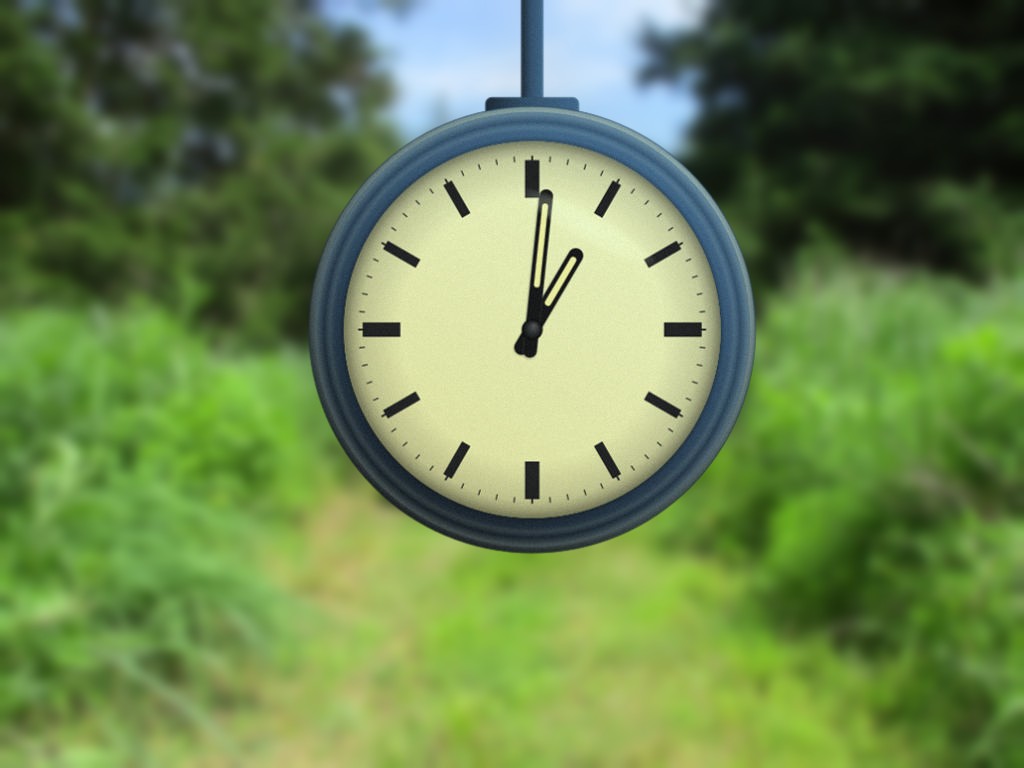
1:01
